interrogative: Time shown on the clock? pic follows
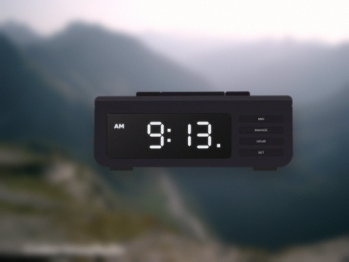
9:13
